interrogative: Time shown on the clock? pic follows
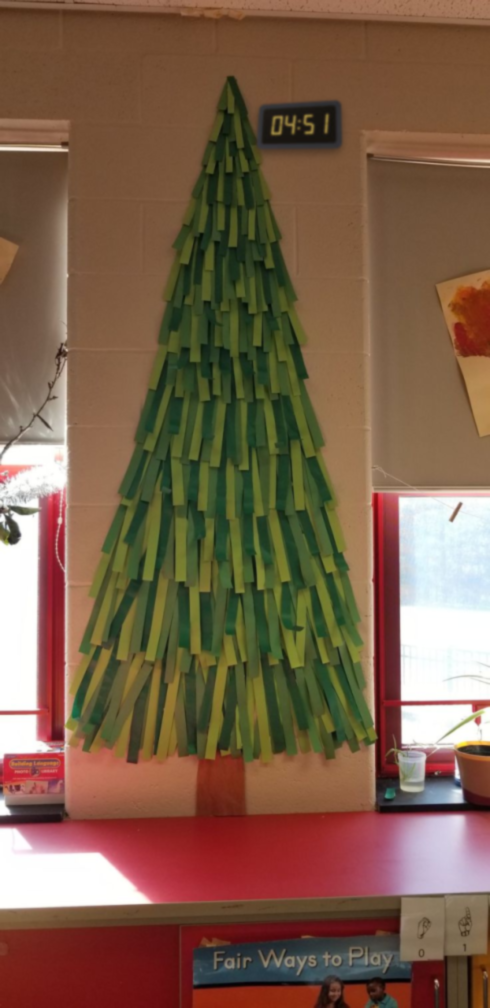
4:51
